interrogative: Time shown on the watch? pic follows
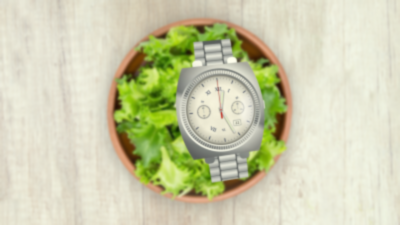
12:26
